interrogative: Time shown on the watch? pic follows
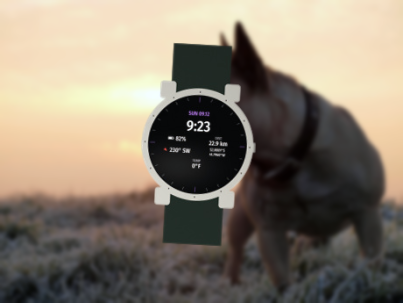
9:23
